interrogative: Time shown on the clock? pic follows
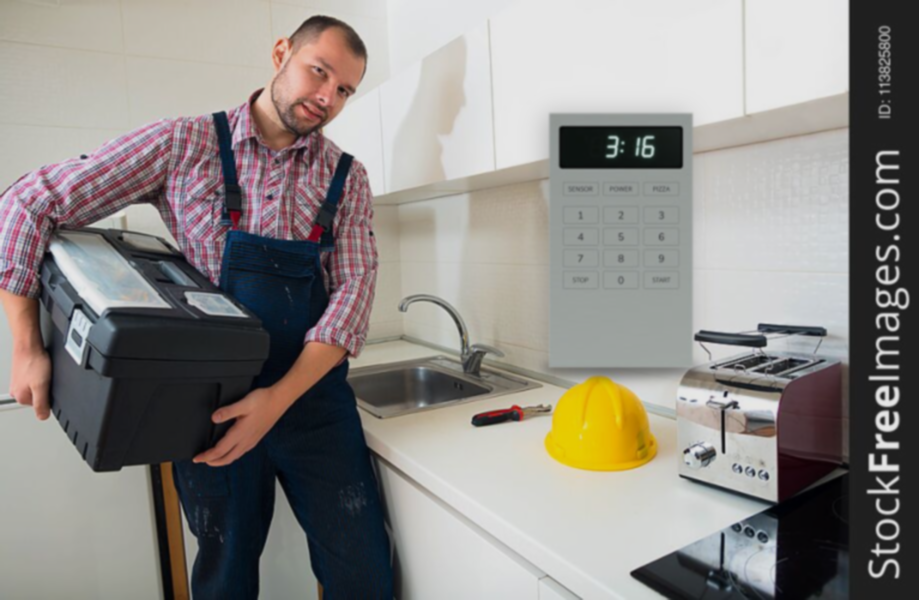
3:16
